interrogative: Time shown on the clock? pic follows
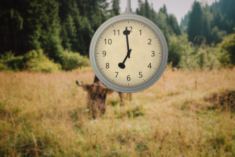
6:59
